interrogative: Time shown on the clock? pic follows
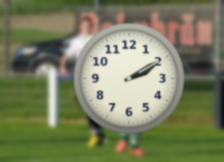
2:10
